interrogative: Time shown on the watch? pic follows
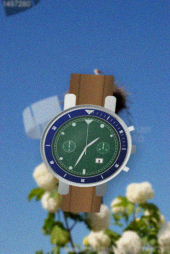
1:34
